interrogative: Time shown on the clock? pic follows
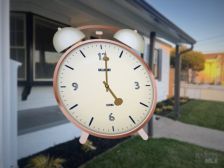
5:01
